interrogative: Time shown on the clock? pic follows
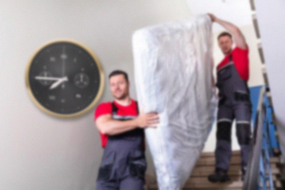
7:45
